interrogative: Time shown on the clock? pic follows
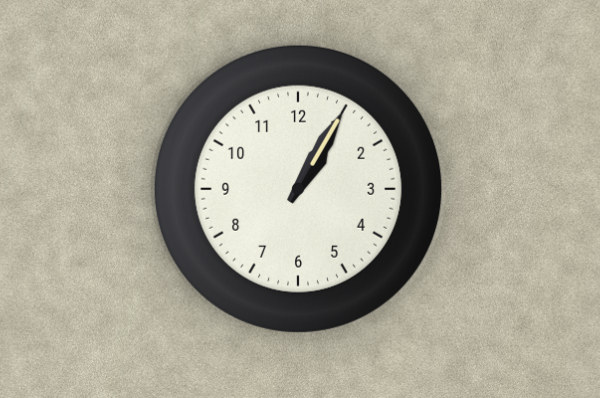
1:05
